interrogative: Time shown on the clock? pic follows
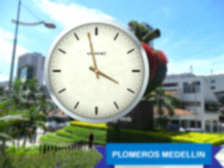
3:58
